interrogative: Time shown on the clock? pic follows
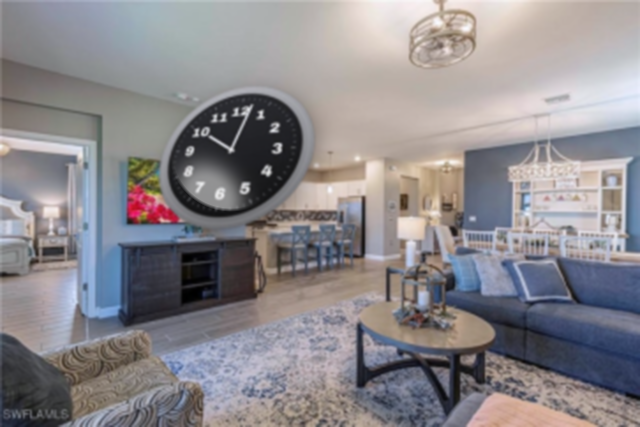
10:02
